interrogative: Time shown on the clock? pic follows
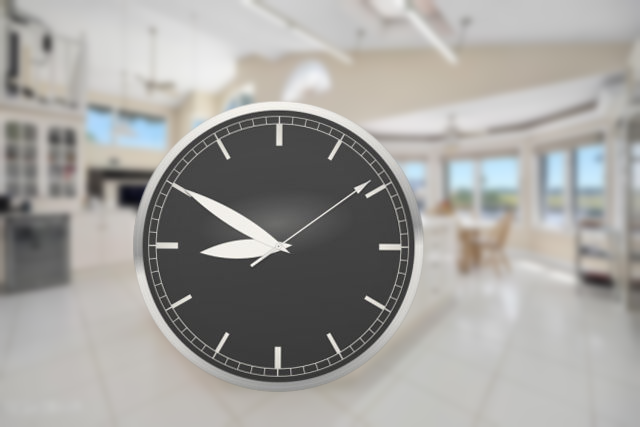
8:50:09
